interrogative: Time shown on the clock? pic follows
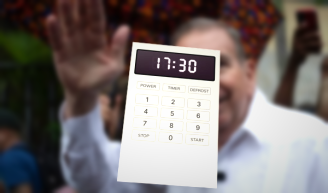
17:30
